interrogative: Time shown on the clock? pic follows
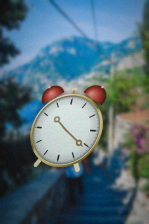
10:21
